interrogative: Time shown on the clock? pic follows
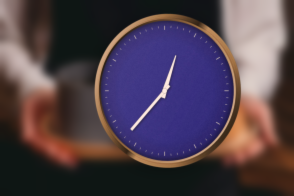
12:37
